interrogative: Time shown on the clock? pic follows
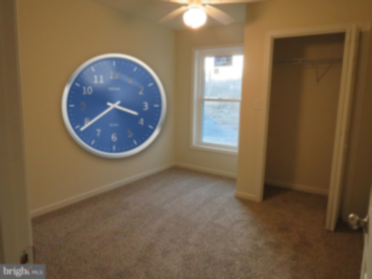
3:39
